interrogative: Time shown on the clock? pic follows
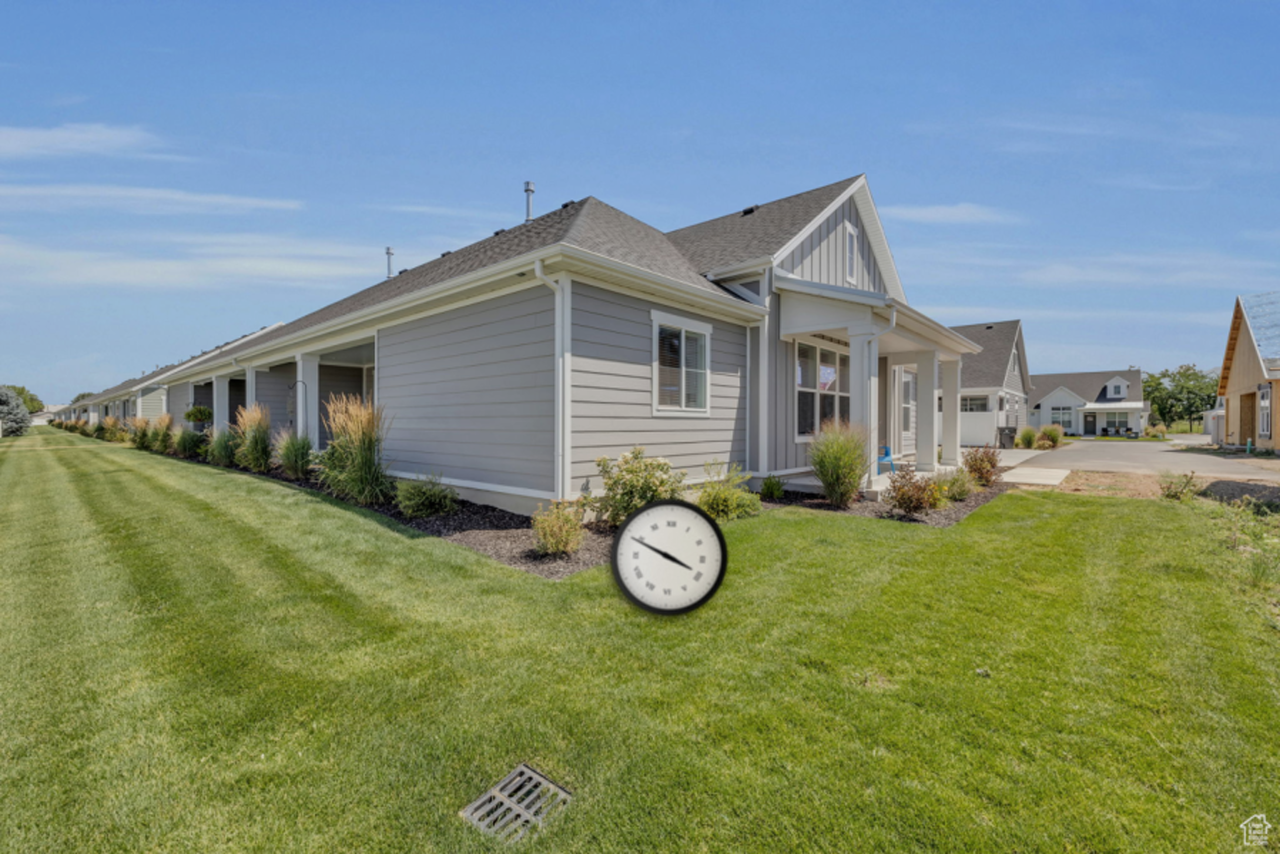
3:49
